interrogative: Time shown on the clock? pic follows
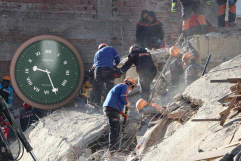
9:26
